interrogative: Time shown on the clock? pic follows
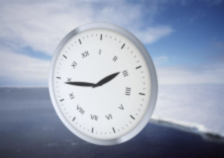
2:49
